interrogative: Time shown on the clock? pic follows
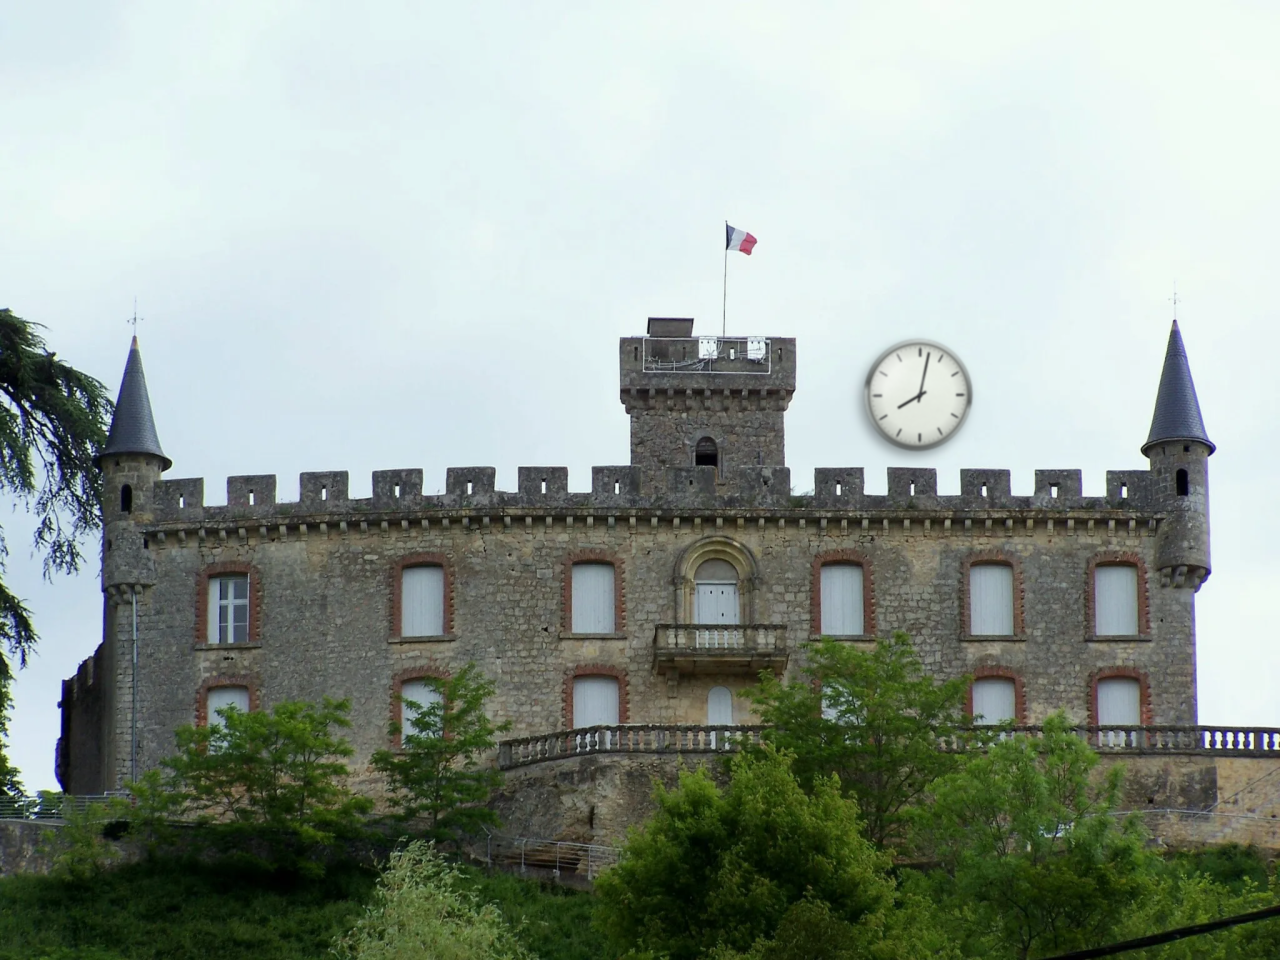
8:02
